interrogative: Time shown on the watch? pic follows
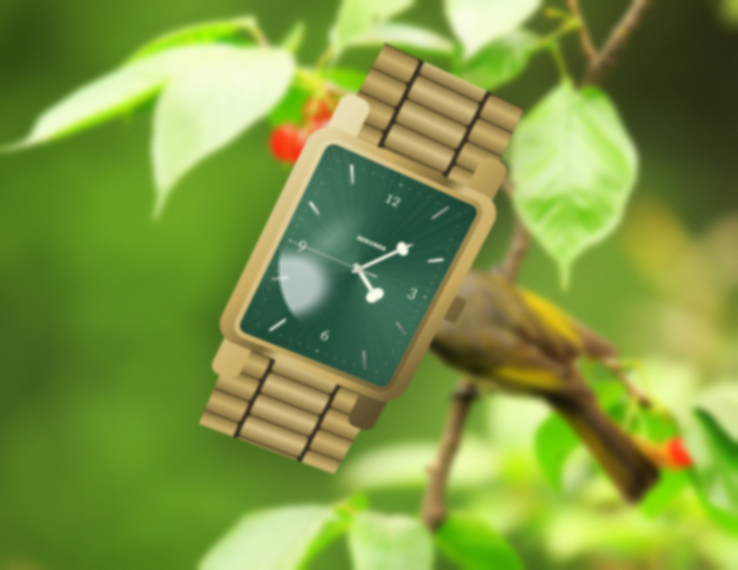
4:06:45
